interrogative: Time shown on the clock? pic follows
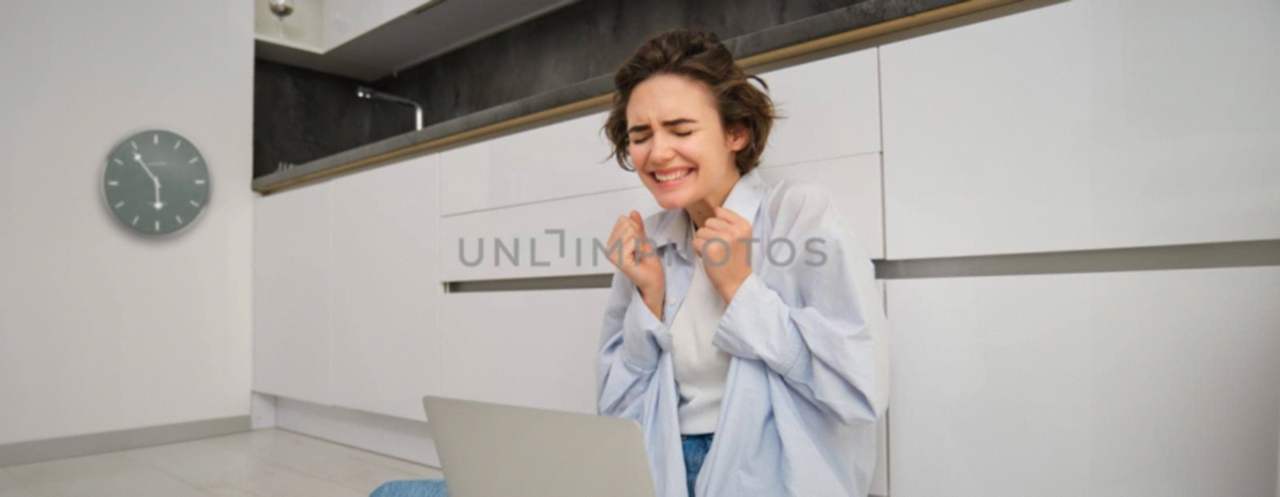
5:54
